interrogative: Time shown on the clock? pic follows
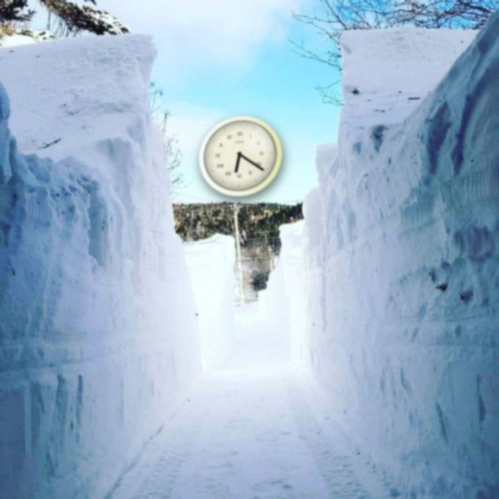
6:21
